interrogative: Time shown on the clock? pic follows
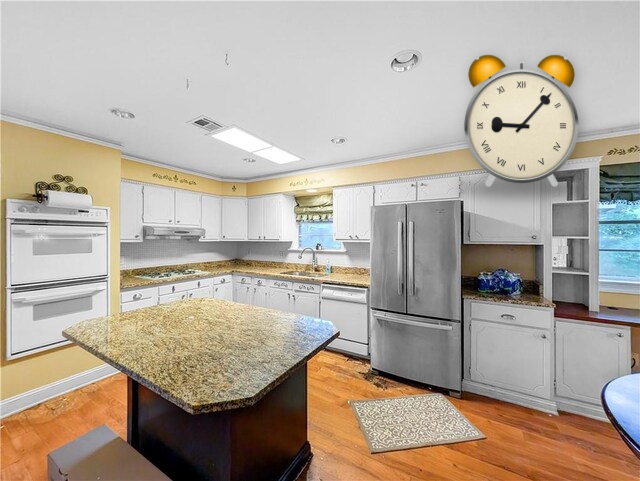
9:07
